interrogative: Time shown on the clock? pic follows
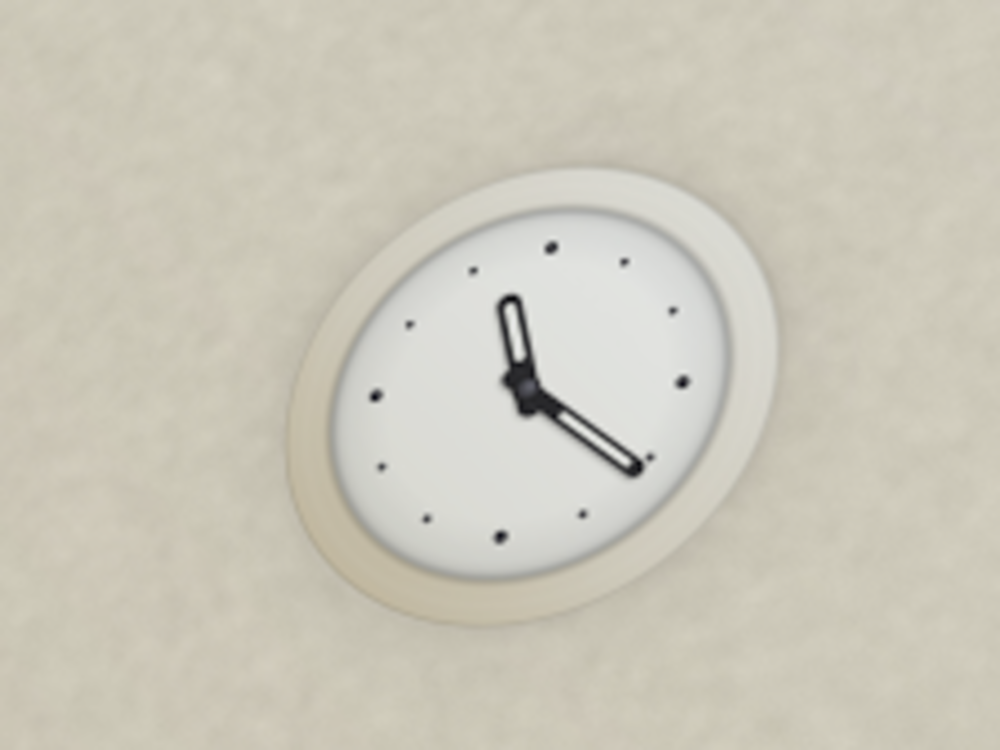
11:21
